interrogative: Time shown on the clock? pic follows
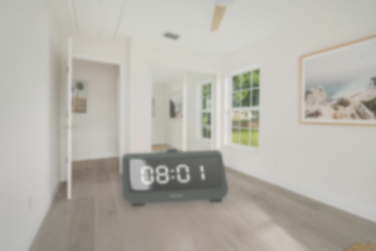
8:01
